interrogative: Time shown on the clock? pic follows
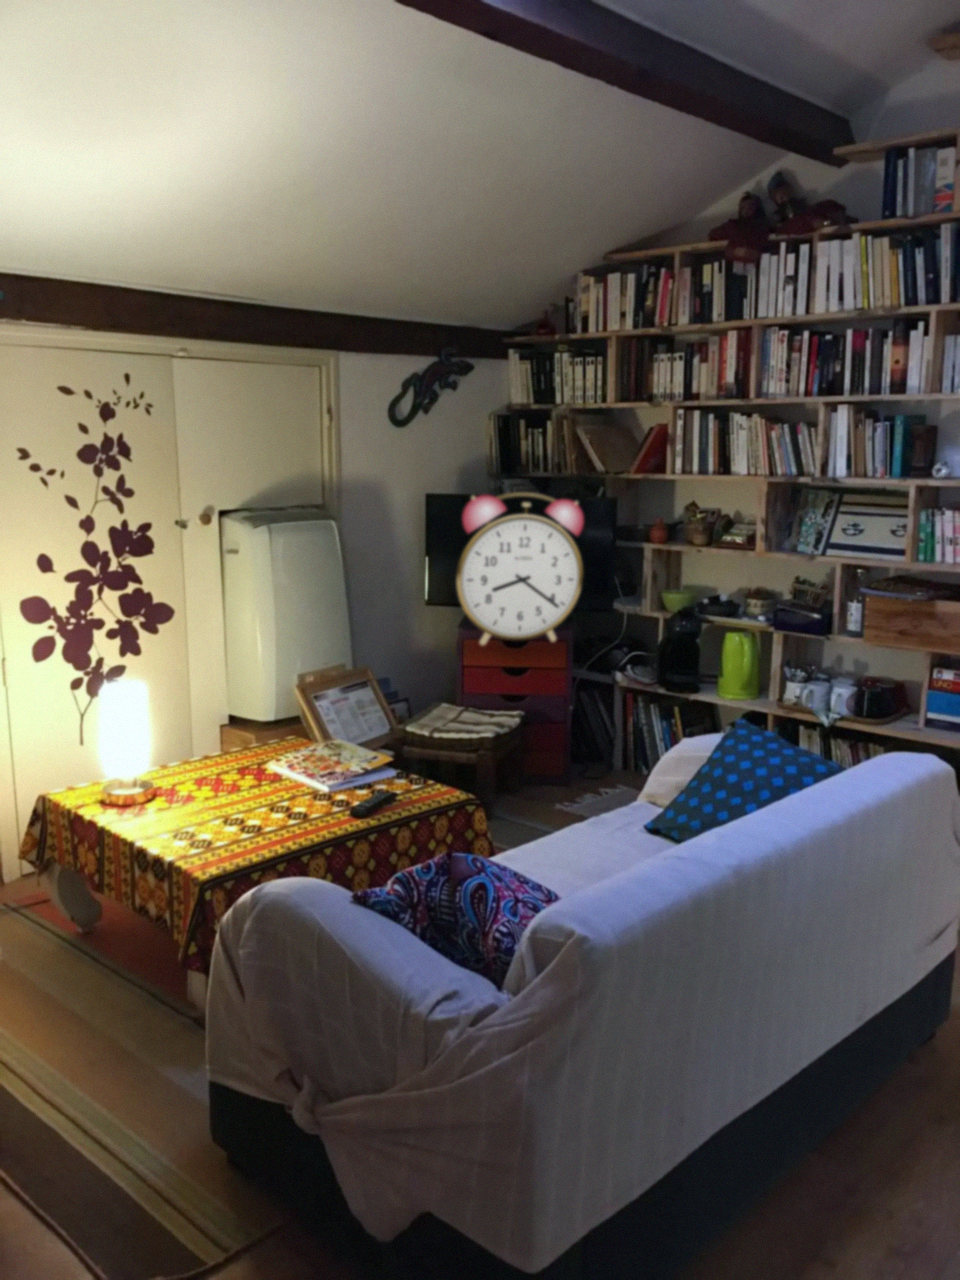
8:21
